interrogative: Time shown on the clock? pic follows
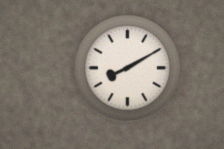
8:10
